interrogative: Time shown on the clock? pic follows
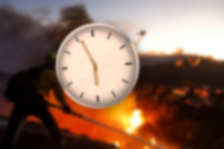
5:56
